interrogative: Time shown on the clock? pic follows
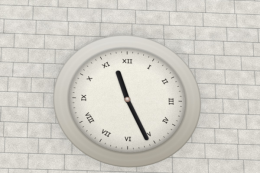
11:26
